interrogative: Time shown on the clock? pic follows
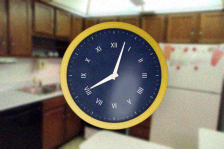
8:03
